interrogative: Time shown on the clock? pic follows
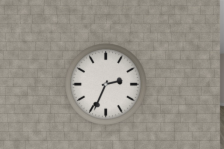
2:34
